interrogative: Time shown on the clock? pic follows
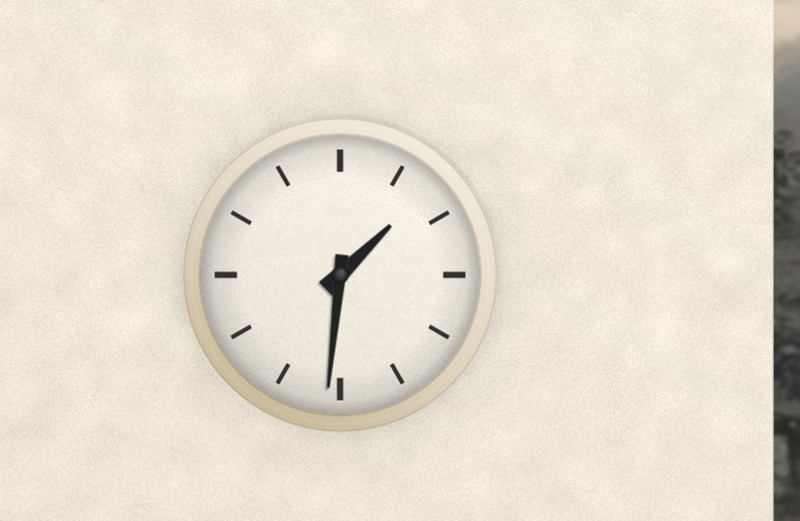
1:31
